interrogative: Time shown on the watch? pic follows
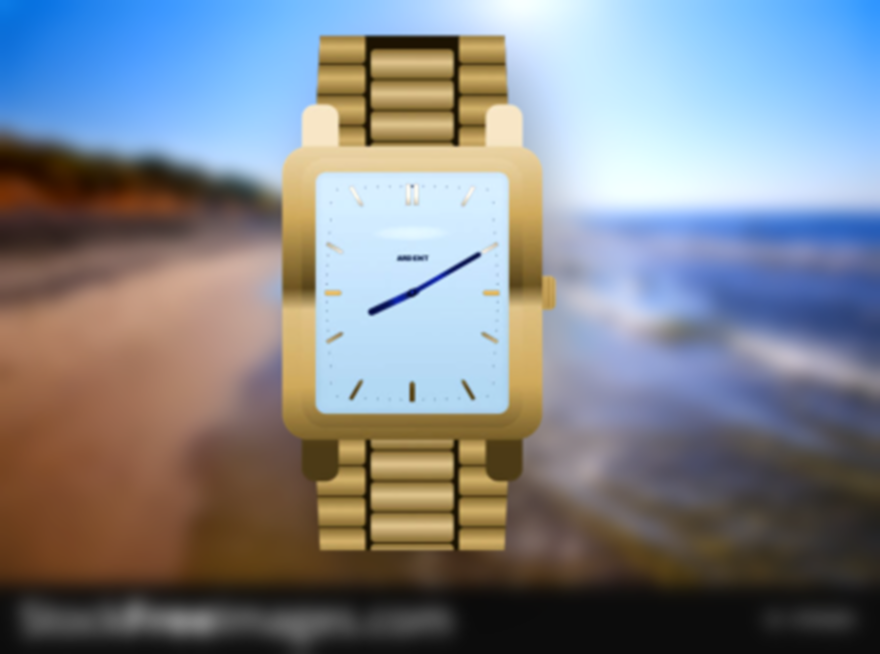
8:10
